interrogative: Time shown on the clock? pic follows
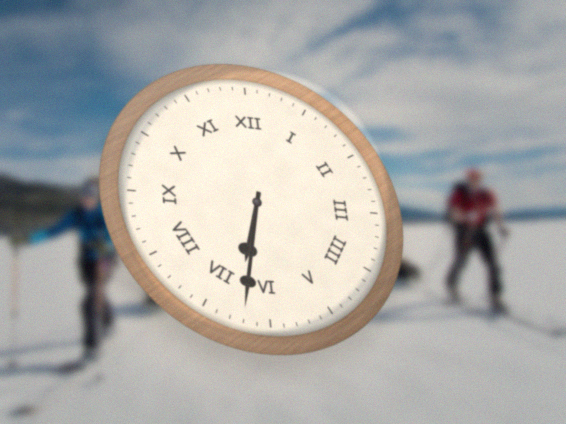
6:32
